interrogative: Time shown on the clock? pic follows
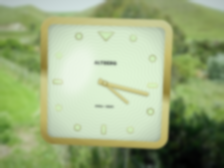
4:17
